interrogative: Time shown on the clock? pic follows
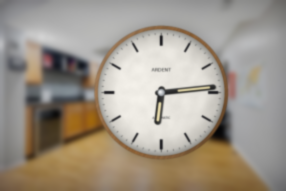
6:14
